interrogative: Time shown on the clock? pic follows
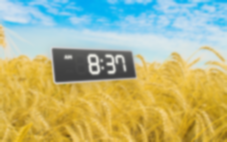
8:37
